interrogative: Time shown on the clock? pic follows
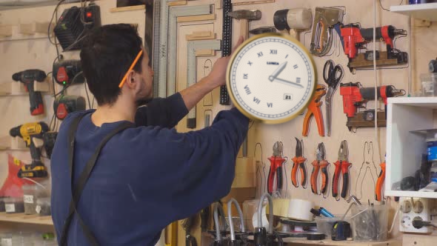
1:17
